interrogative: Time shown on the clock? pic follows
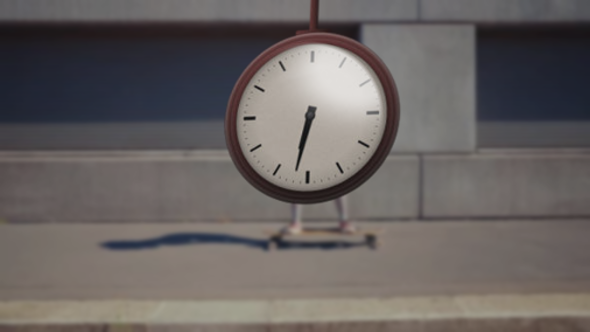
6:32
